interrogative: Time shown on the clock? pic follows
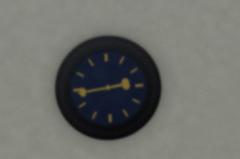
2:44
